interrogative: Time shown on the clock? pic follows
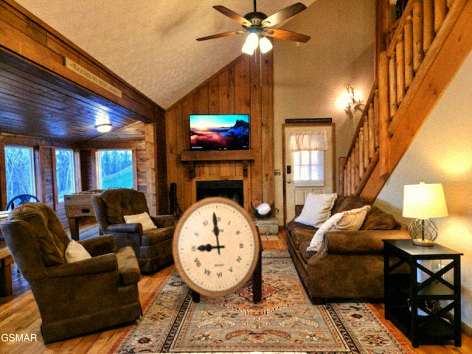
8:59
